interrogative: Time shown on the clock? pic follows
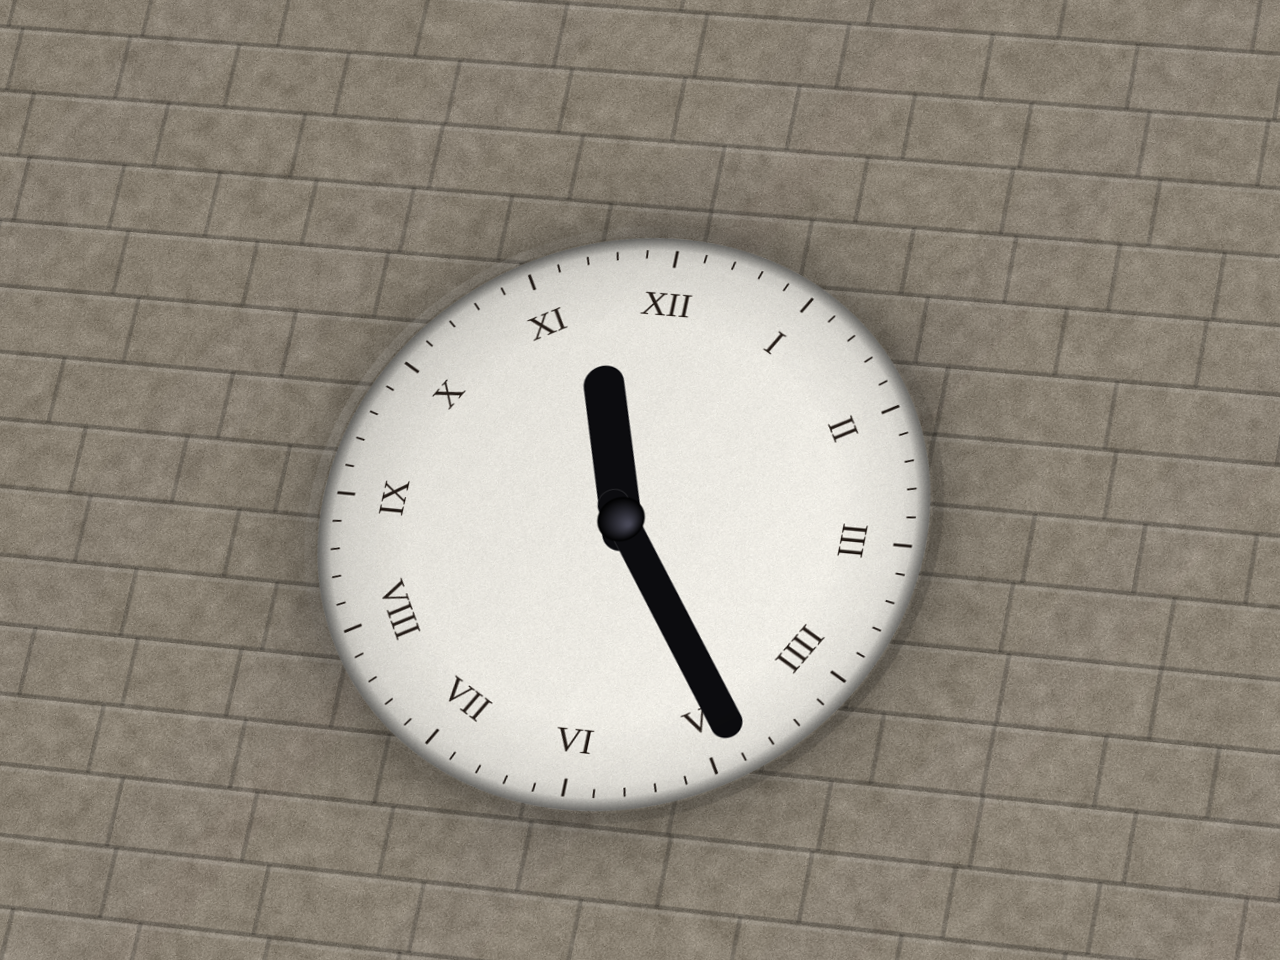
11:24
